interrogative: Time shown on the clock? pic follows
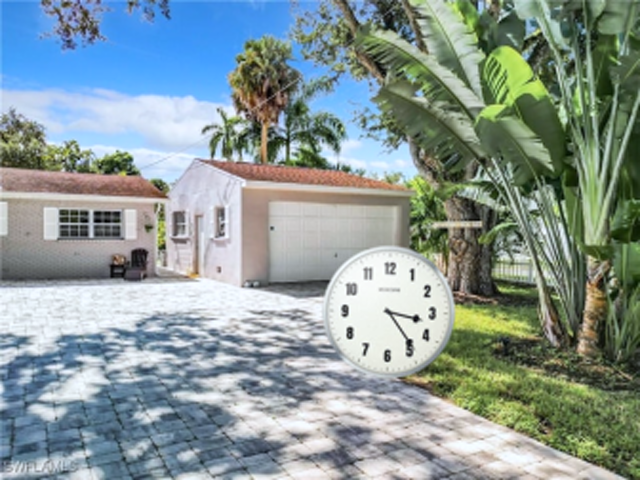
3:24
